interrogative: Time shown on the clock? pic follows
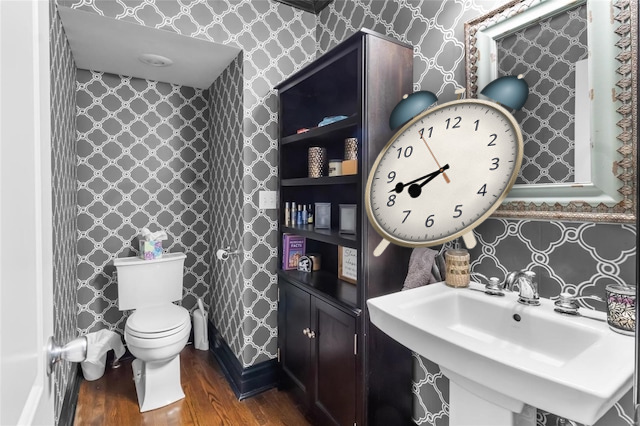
7:41:54
